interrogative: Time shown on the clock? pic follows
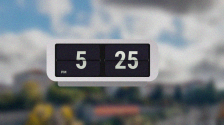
5:25
